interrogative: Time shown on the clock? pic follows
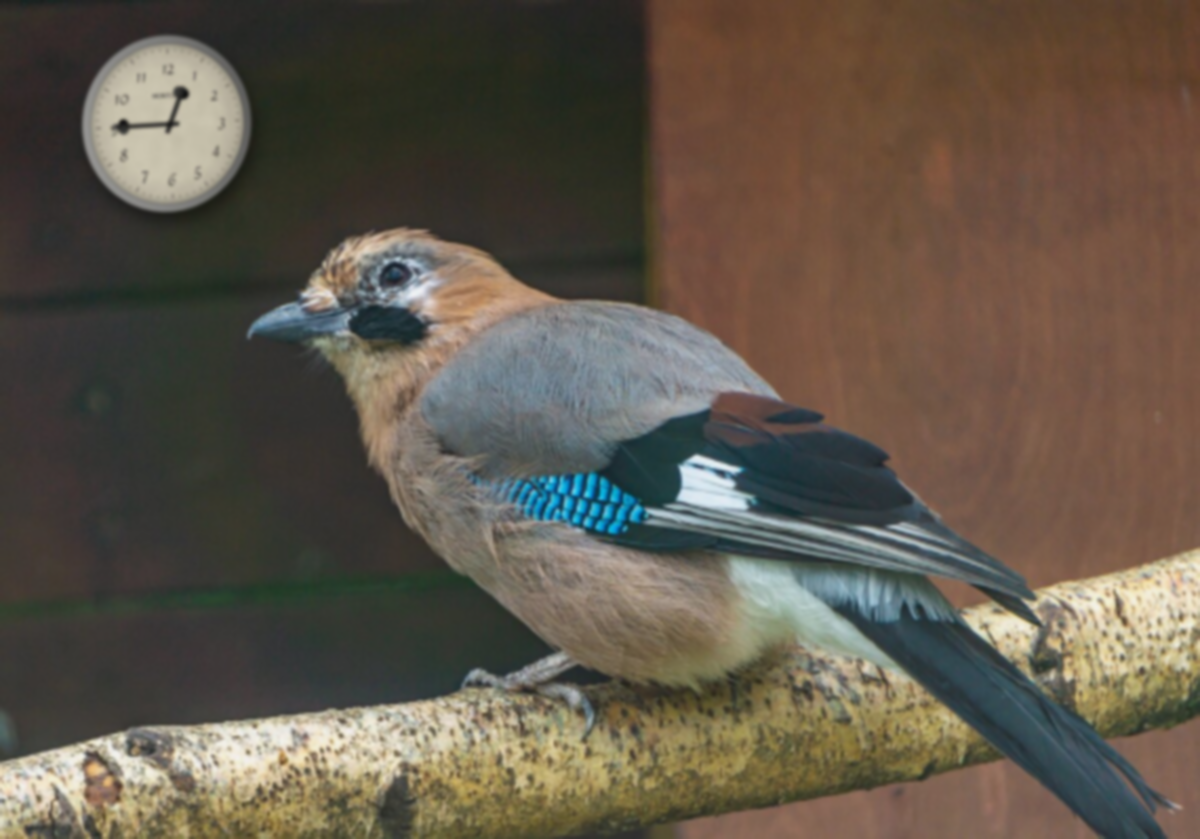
12:45
